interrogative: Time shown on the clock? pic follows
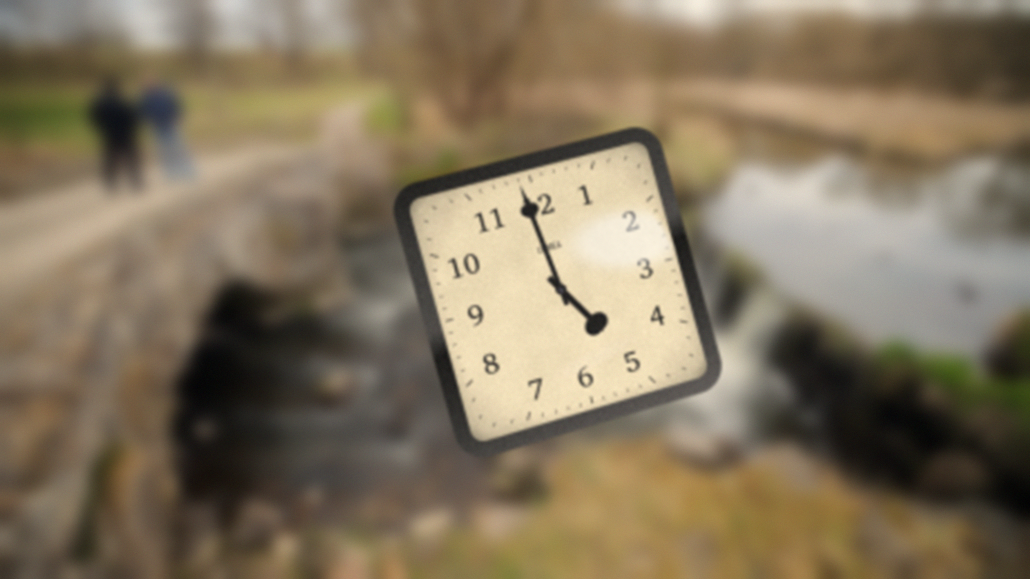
4:59
